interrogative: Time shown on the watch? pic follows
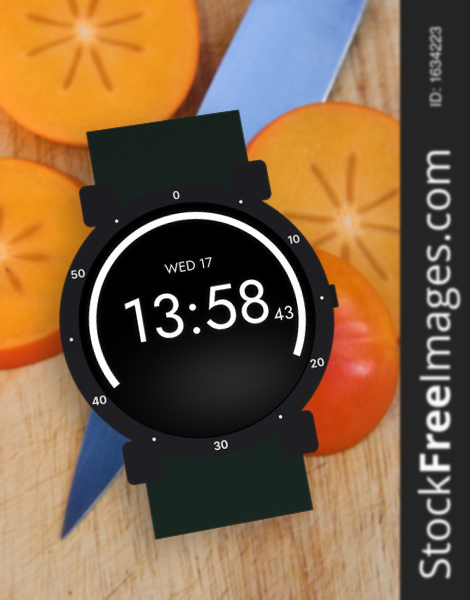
13:58:43
